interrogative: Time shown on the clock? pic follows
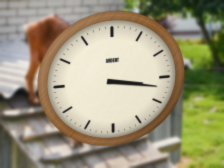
3:17
